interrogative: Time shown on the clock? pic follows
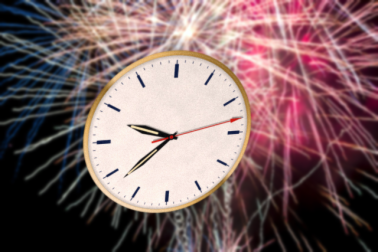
9:38:13
